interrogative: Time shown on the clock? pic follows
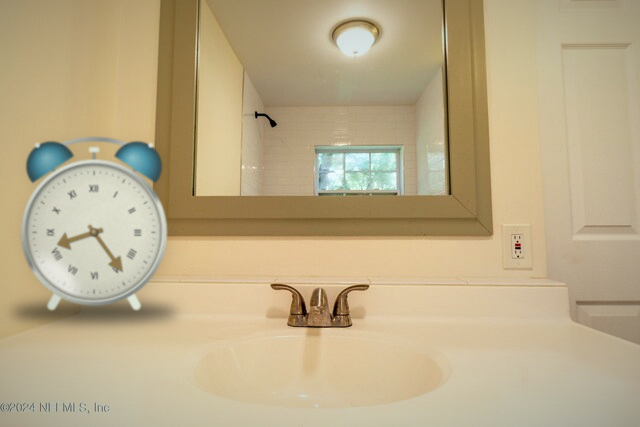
8:24
